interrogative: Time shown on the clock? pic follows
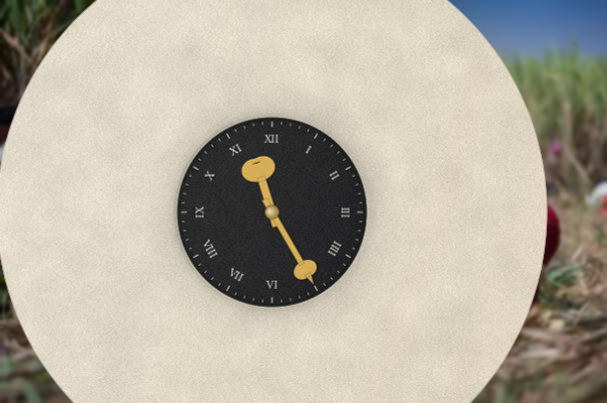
11:25
